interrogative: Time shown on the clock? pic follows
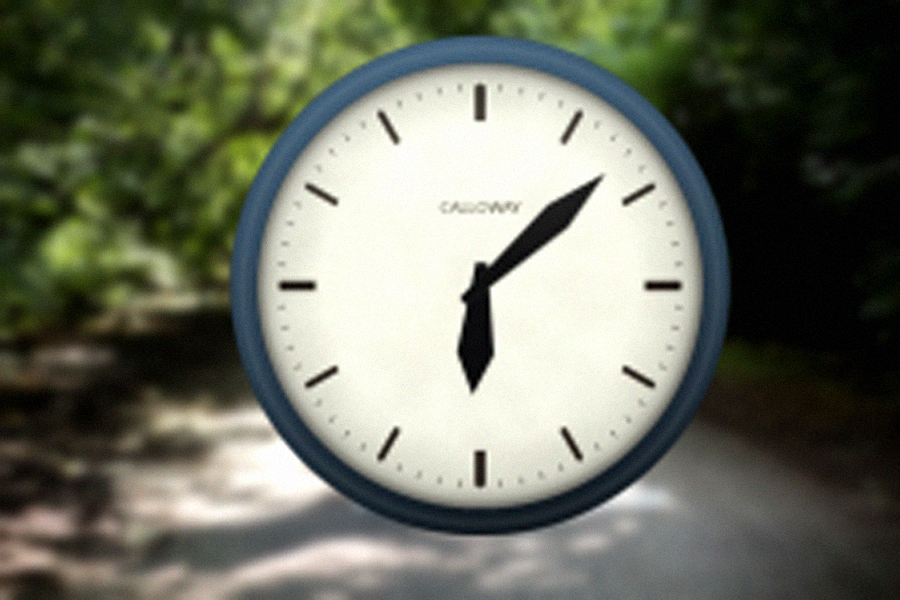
6:08
